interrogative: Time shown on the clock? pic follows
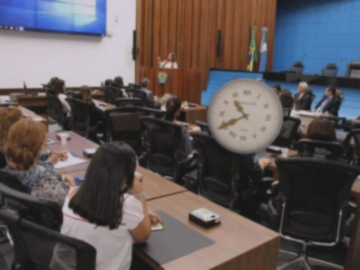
10:40
